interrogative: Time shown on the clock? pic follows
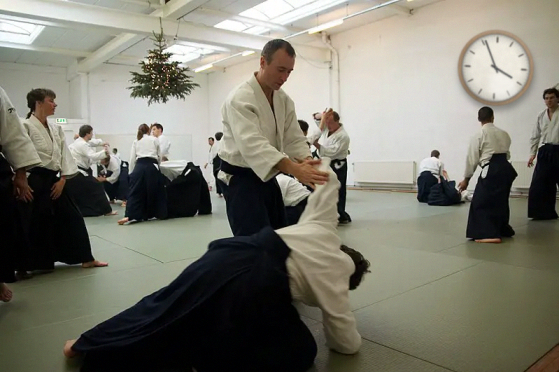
3:56
